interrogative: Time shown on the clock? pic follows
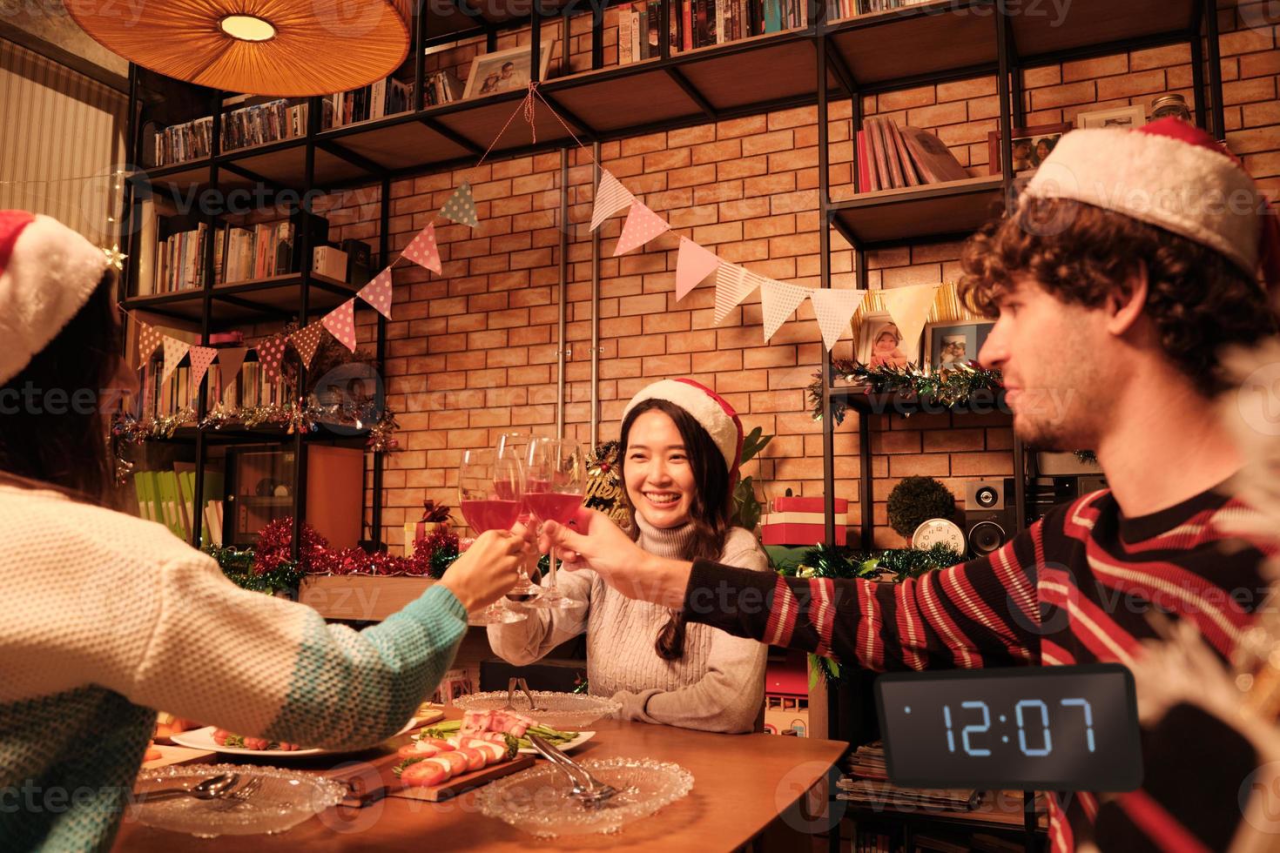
12:07
